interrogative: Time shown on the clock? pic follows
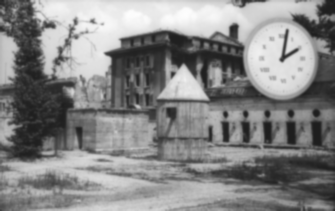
2:02
